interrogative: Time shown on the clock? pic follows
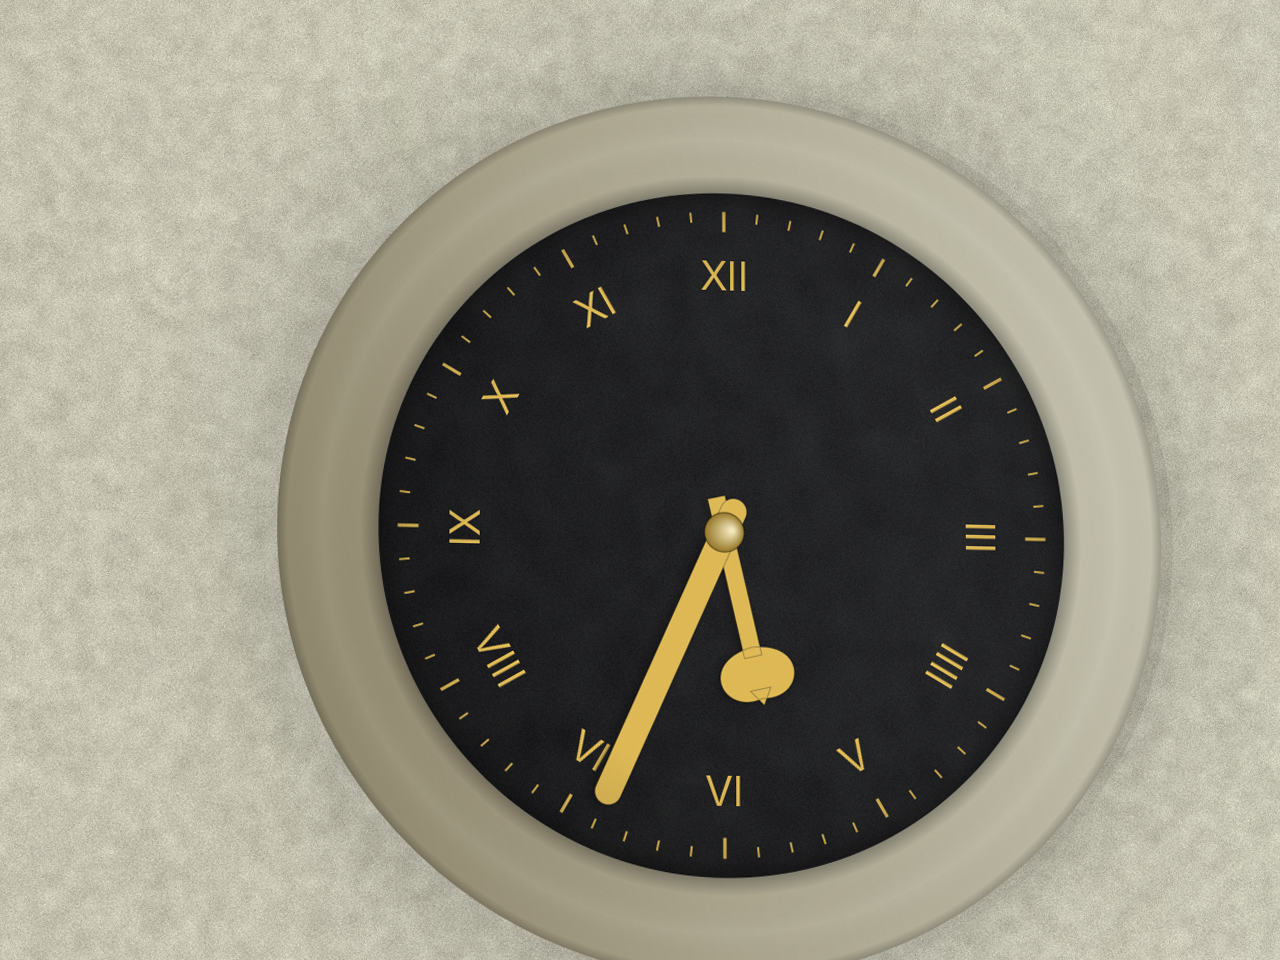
5:34
